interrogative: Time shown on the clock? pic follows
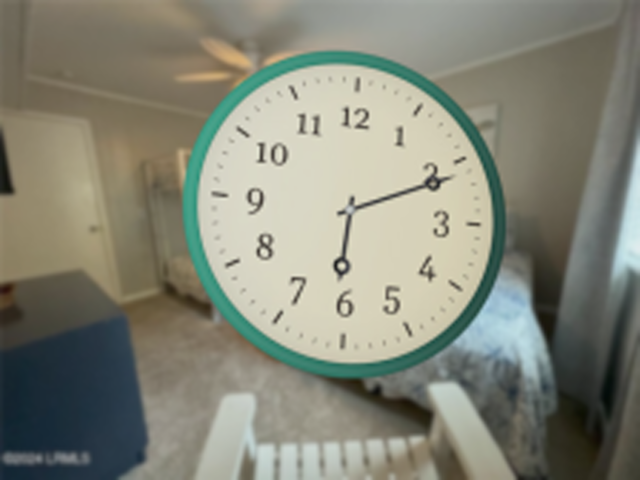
6:11
